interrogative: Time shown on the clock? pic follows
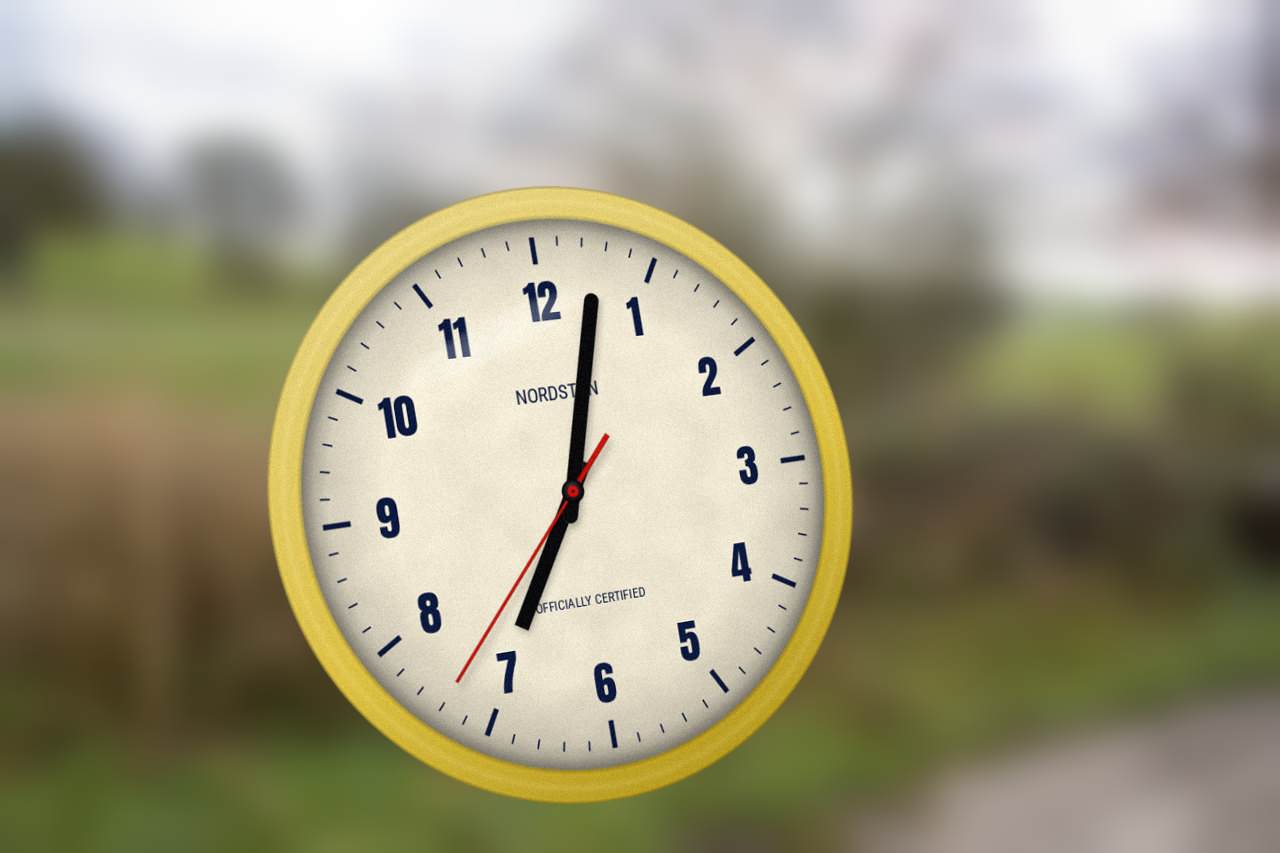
7:02:37
